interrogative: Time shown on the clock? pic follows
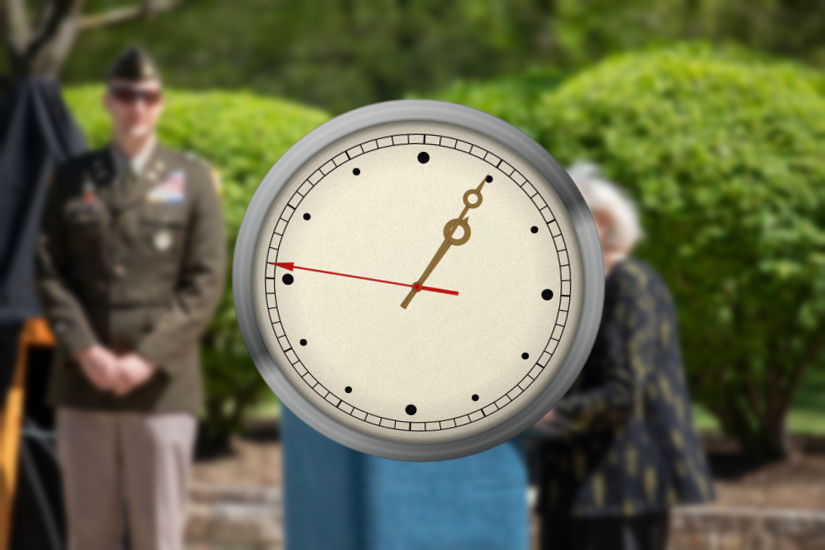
1:04:46
